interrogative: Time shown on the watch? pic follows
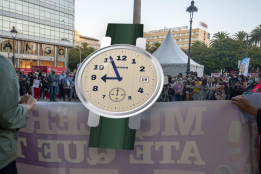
8:56
